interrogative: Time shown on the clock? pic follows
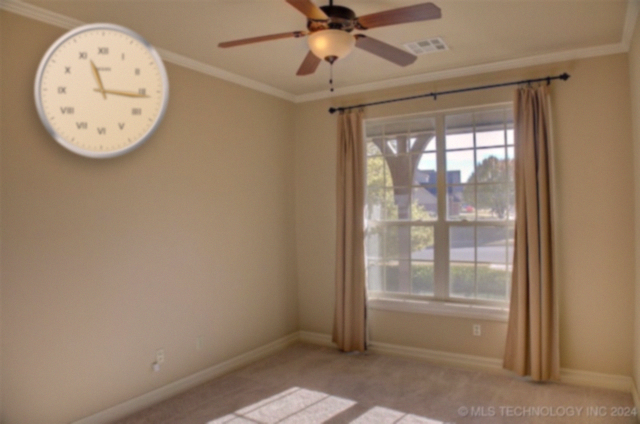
11:16
